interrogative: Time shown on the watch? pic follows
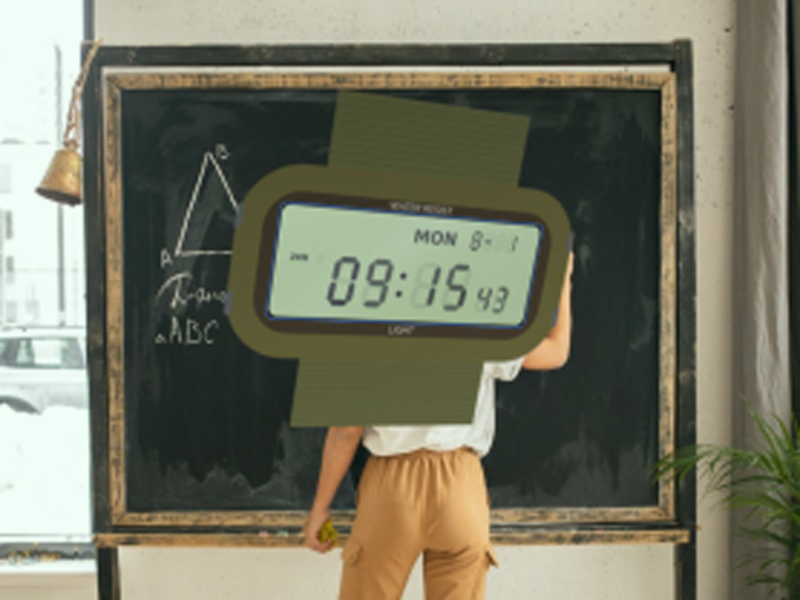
9:15:43
